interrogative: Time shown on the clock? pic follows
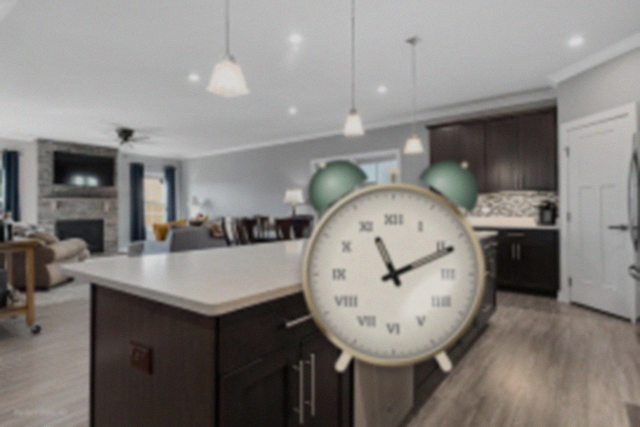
11:11
